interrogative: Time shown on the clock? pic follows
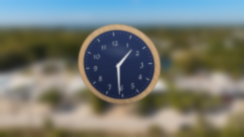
1:31
